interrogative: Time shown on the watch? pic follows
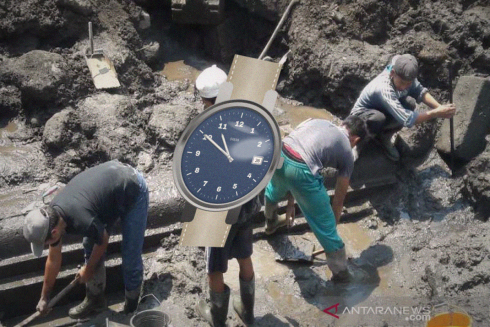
10:50
